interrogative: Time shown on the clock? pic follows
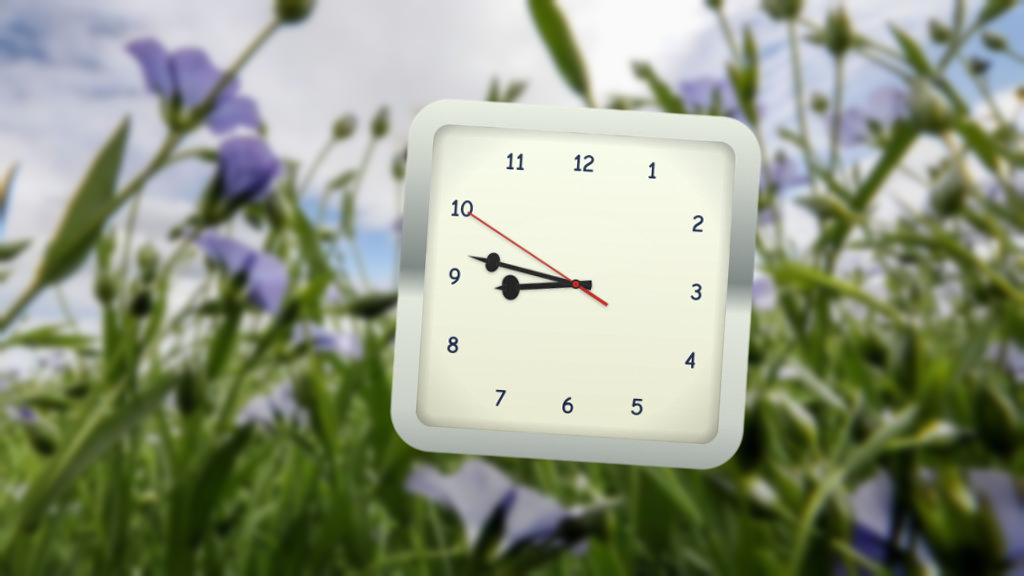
8:46:50
